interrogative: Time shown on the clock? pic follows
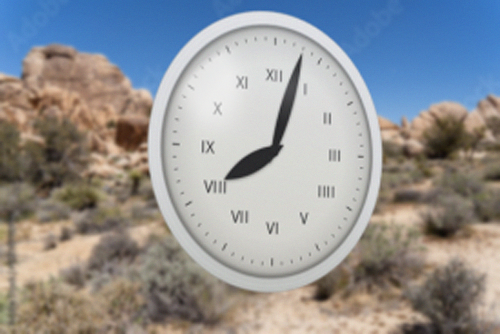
8:03
